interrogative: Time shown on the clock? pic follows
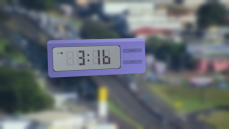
3:16
